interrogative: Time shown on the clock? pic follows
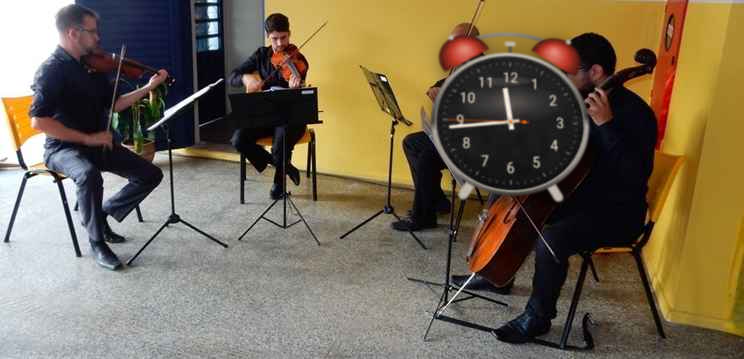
11:43:45
